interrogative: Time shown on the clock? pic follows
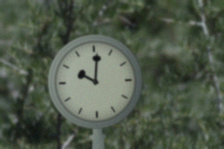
10:01
